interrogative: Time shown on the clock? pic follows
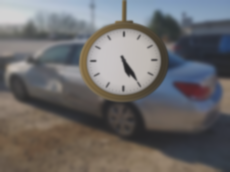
5:25
